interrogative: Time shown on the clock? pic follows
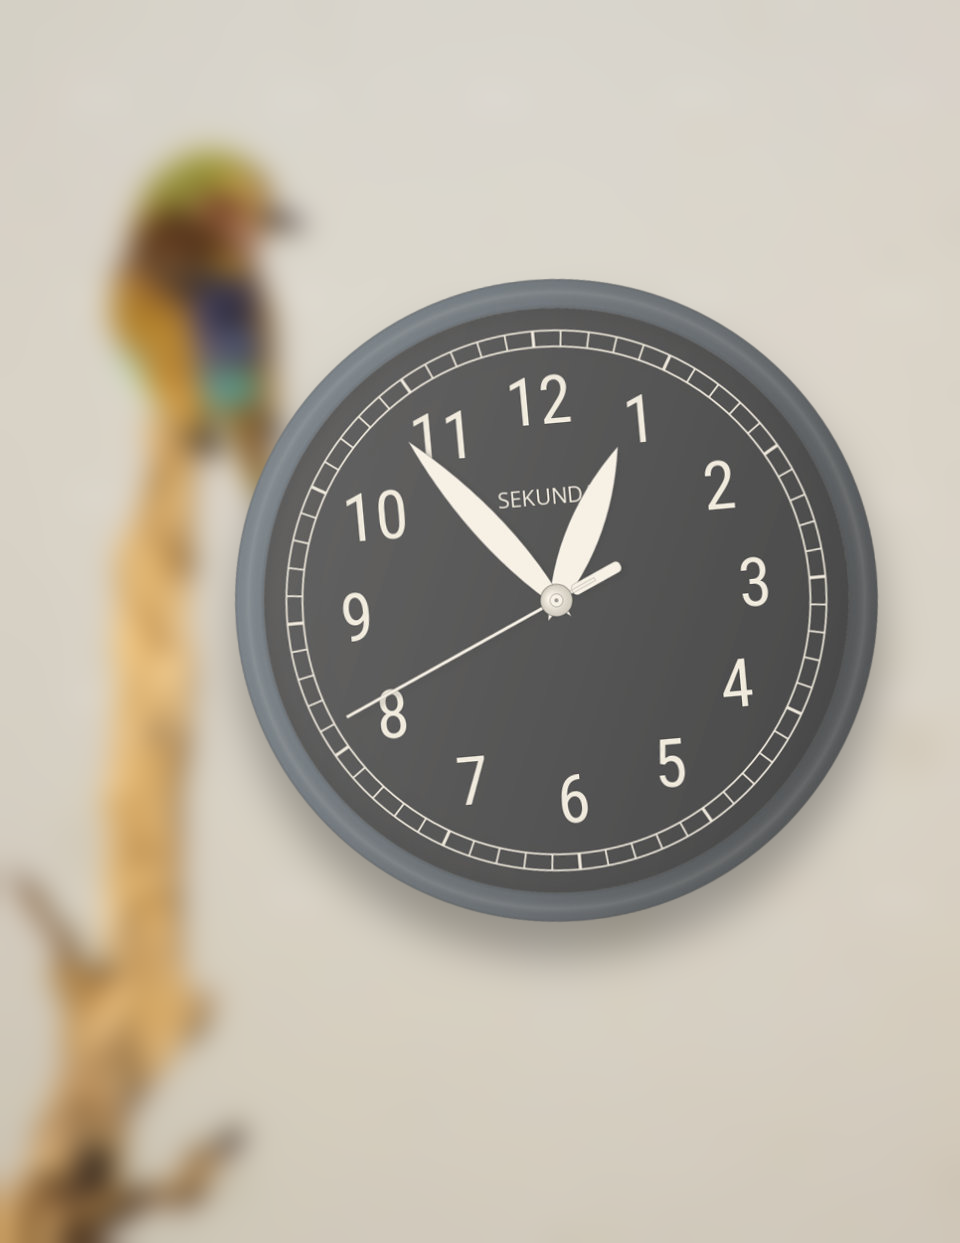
12:53:41
